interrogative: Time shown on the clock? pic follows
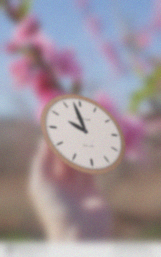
9:58
